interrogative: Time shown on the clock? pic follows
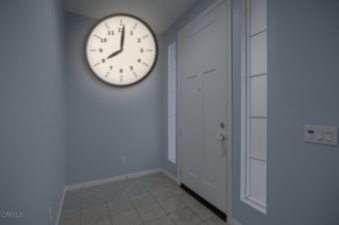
8:01
